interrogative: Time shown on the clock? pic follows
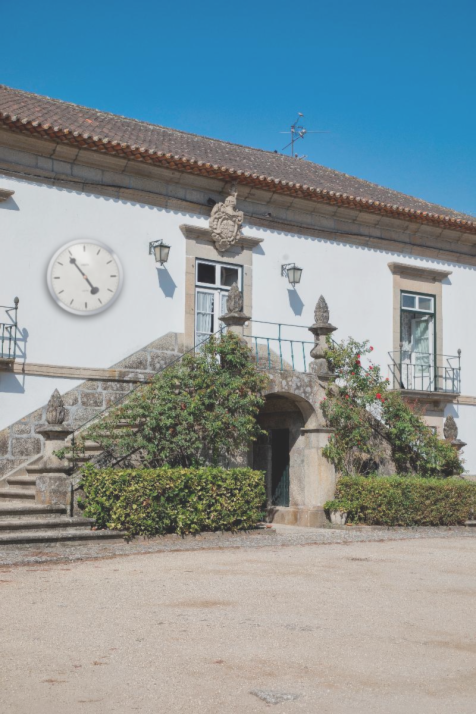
4:54
